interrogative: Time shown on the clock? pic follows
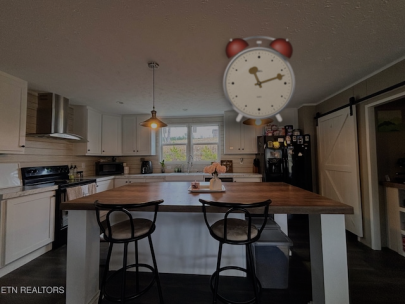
11:12
